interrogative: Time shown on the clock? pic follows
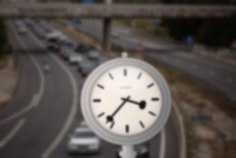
3:37
